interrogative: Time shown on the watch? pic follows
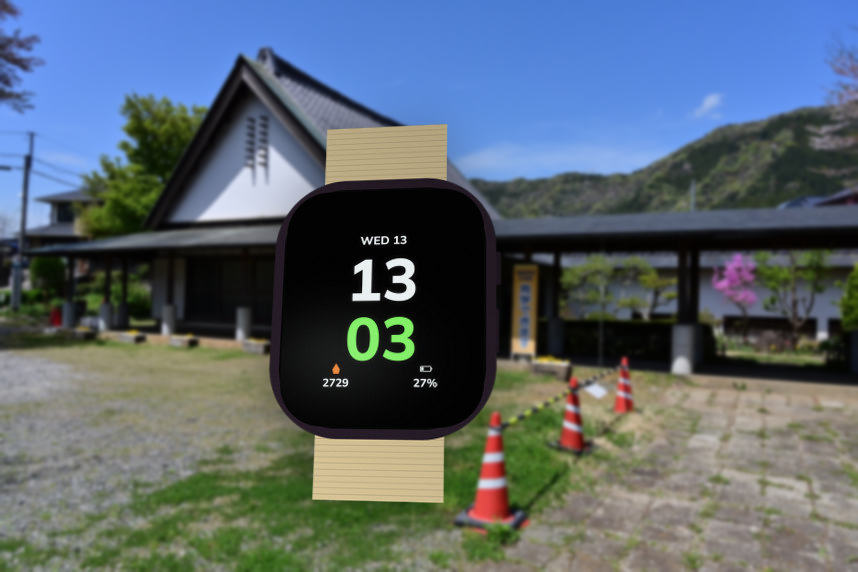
13:03
